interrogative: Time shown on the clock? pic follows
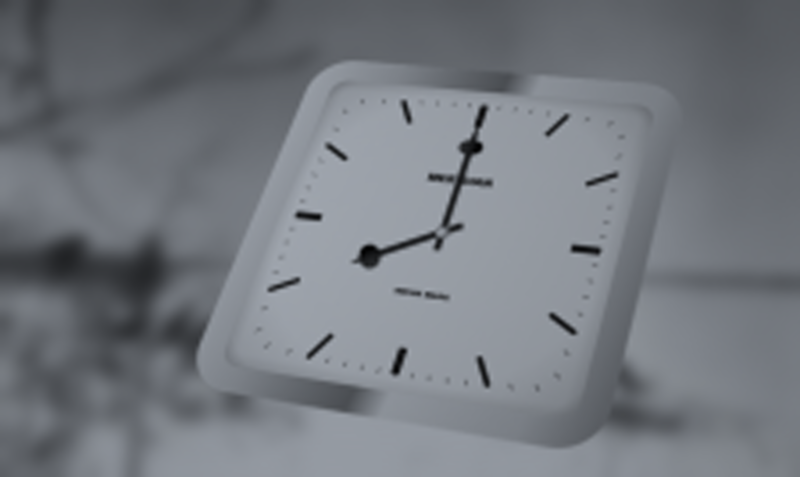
8:00
